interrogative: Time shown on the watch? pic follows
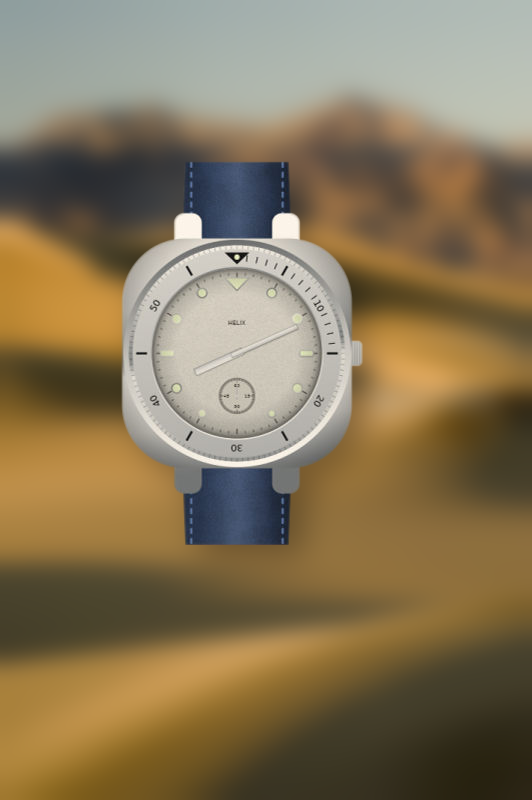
8:11
